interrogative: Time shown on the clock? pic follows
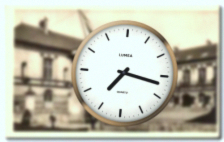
7:17
